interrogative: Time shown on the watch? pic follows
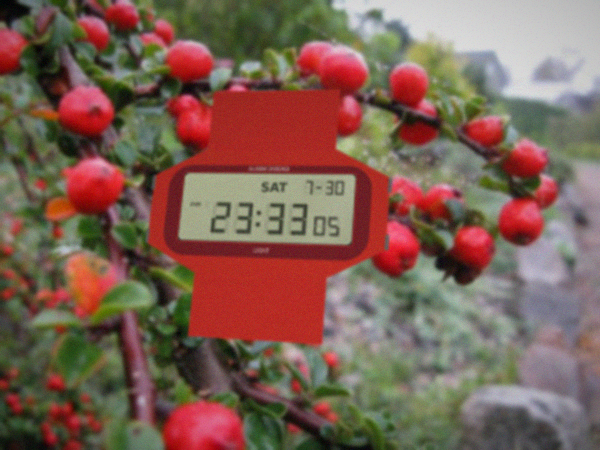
23:33:05
